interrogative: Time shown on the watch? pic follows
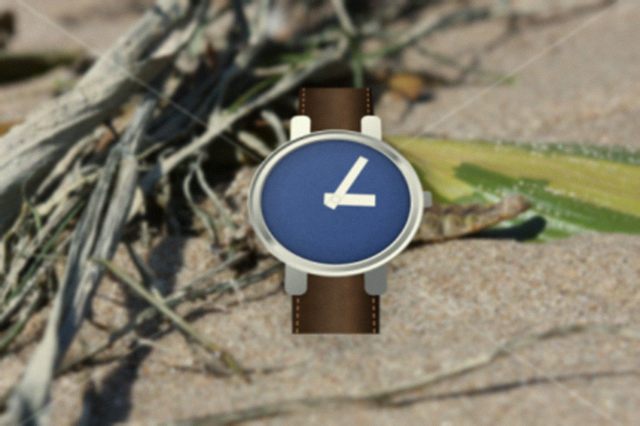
3:05
